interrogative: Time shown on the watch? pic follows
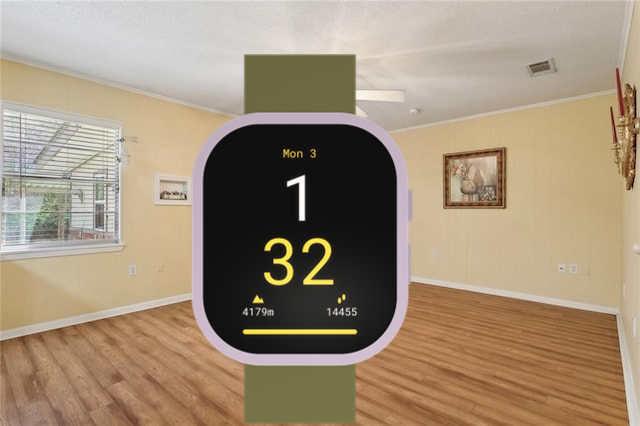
1:32
